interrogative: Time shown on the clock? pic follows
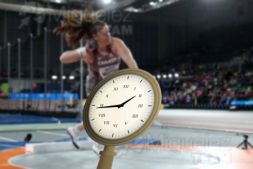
1:44
